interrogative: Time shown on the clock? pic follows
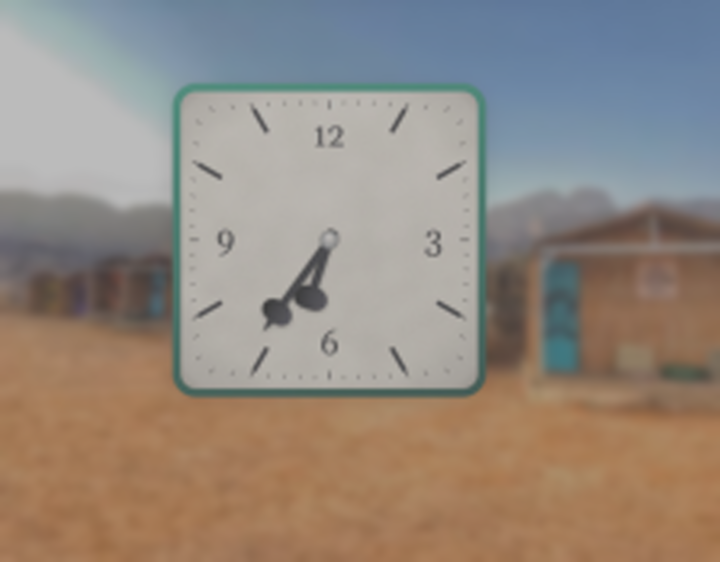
6:36
